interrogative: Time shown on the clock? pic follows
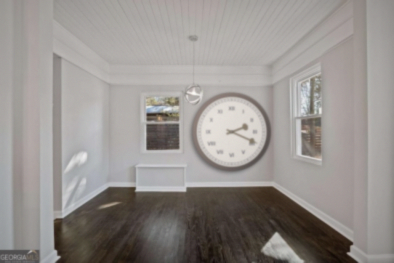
2:19
